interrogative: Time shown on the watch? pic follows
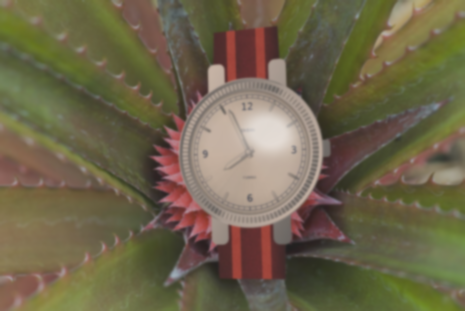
7:56
